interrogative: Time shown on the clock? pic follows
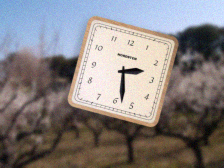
2:28
